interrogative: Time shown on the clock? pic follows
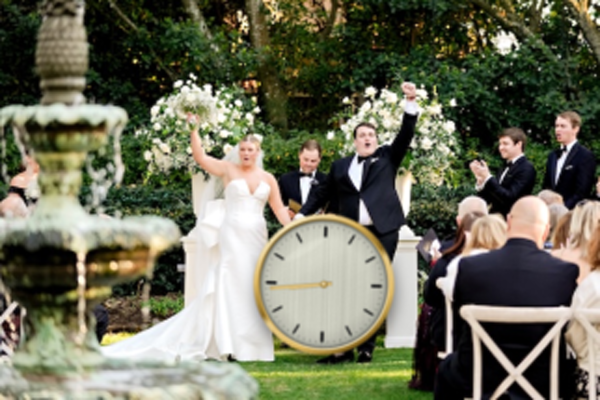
8:44
